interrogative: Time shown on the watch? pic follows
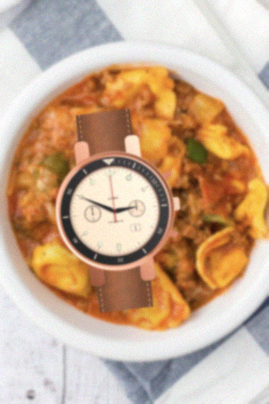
2:50
